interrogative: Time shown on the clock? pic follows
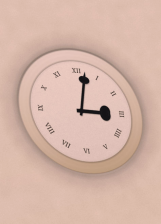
3:02
